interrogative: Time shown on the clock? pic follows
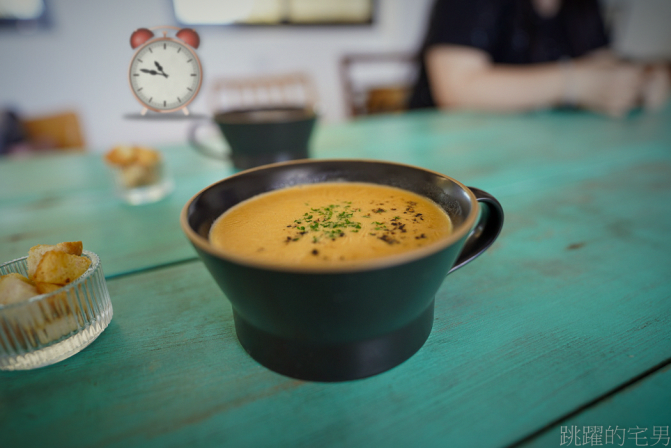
10:47
